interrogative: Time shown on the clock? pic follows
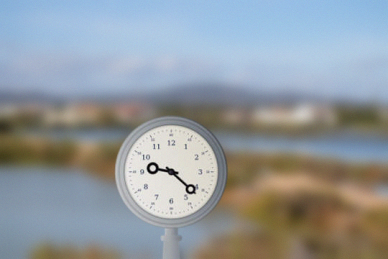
9:22
